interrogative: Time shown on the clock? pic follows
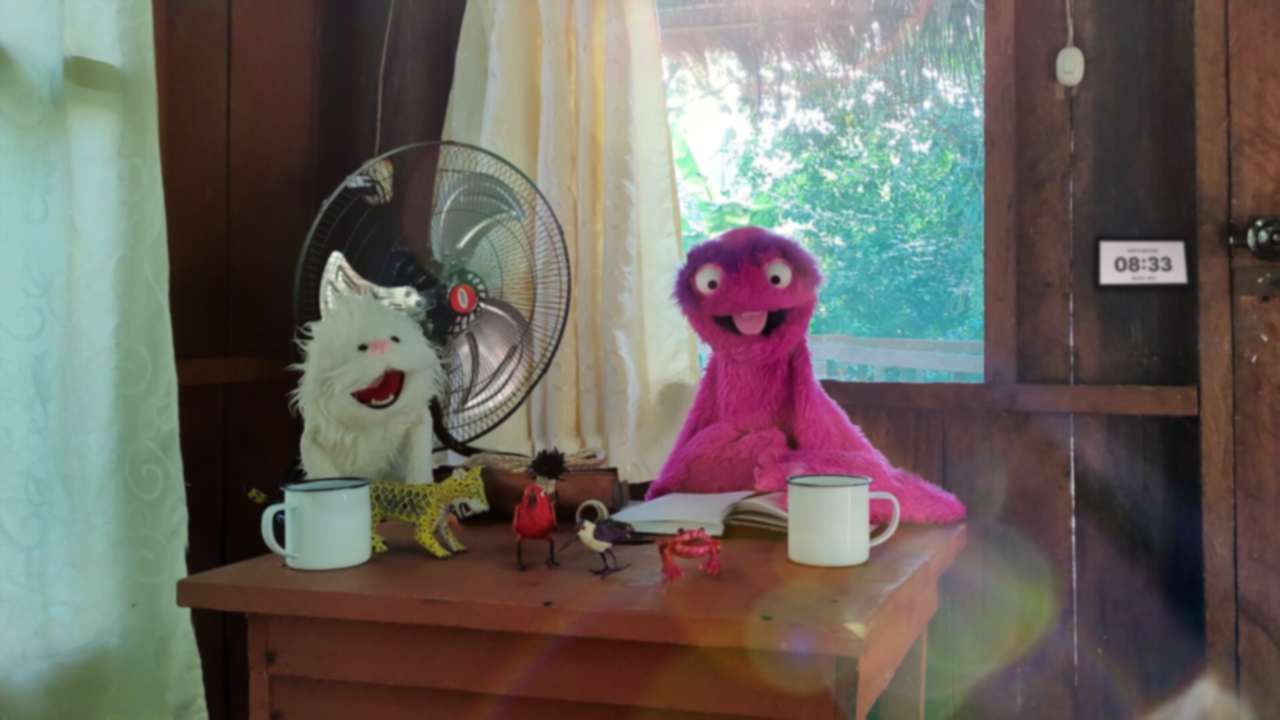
8:33
